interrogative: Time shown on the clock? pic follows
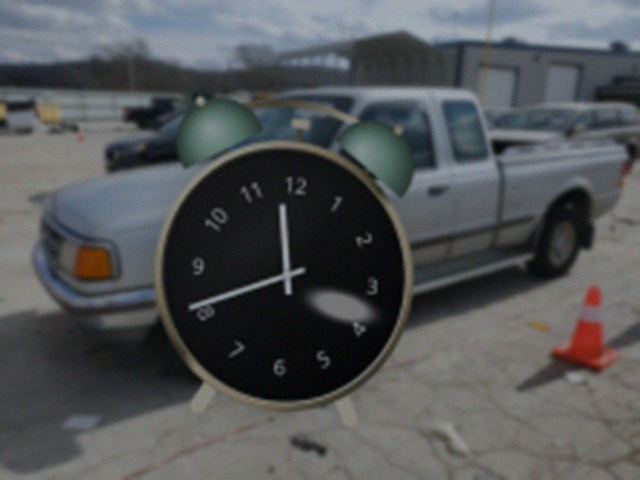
11:41
